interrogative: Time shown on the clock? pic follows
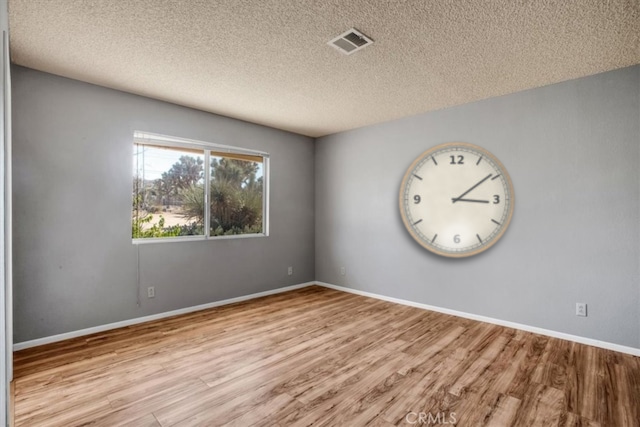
3:09
